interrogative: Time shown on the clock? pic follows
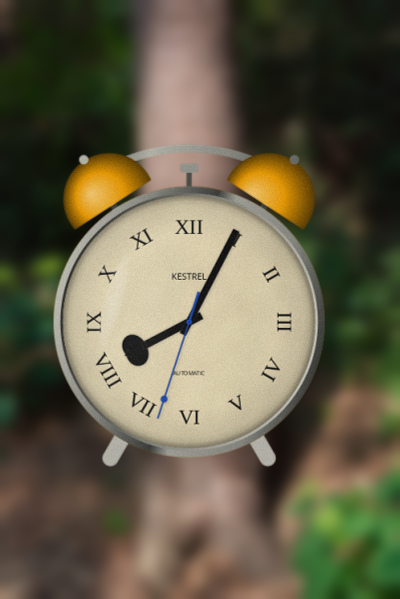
8:04:33
